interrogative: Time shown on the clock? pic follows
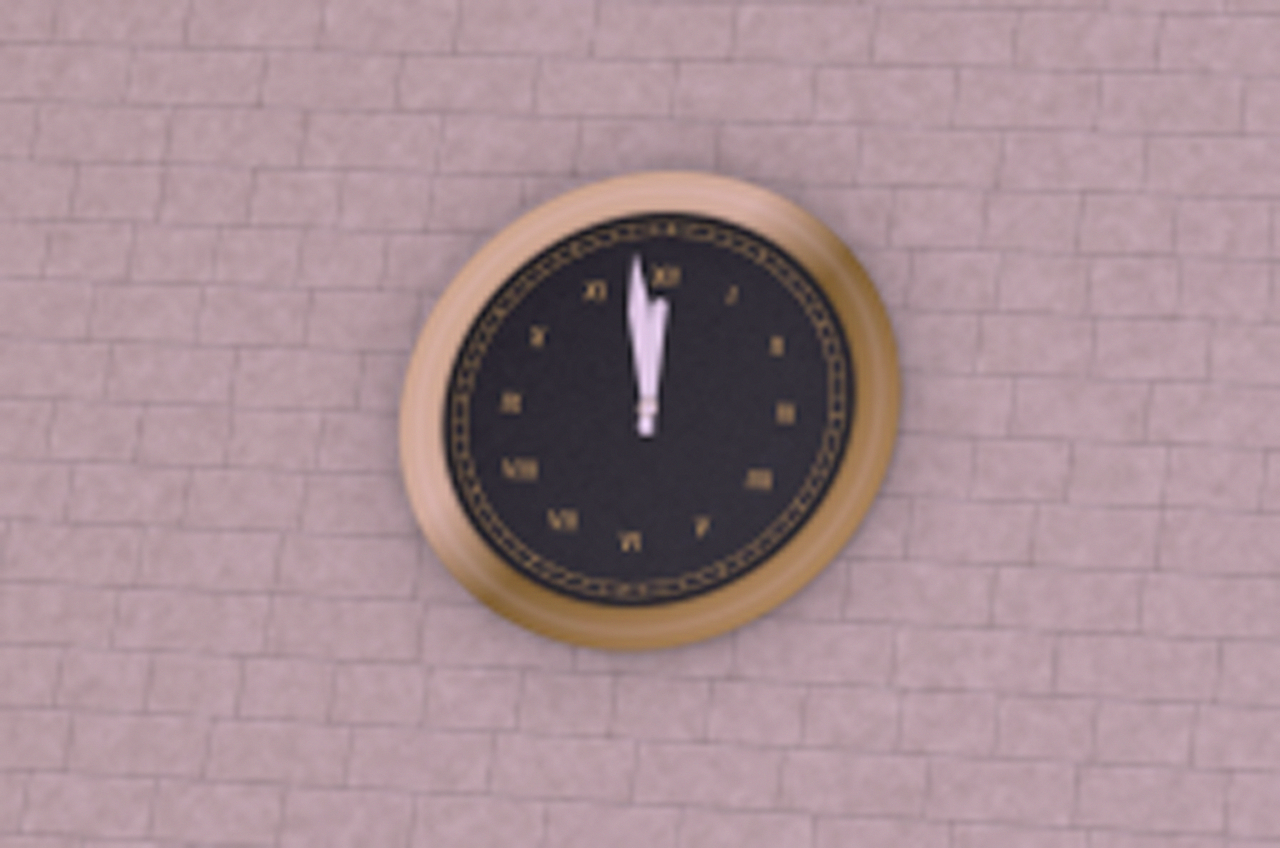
11:58
